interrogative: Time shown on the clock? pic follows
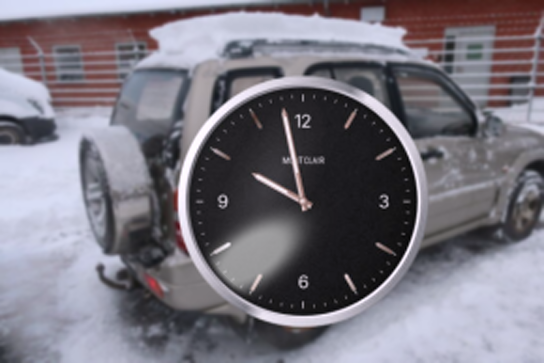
9:58
